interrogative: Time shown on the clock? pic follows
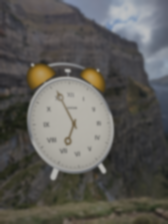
6:56
